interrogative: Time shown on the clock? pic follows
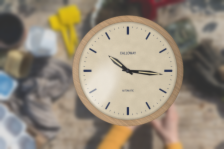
10:16
